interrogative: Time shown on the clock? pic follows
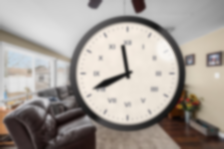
11:41
